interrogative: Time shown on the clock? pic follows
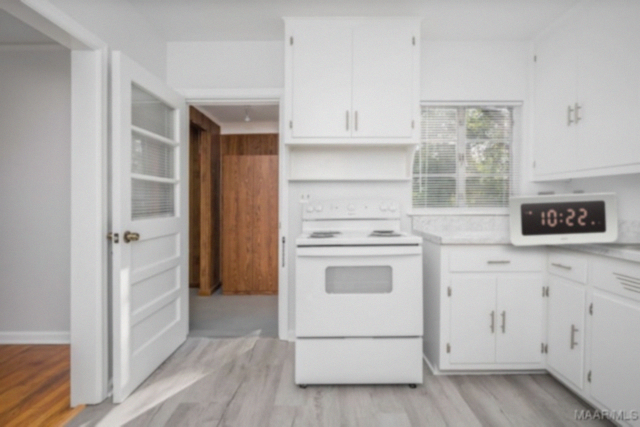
10:22
